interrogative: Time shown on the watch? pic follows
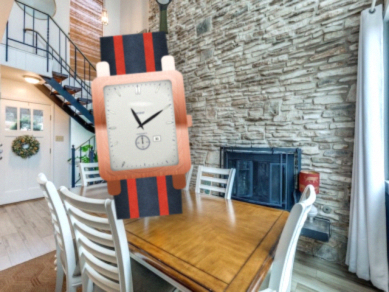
11:10
